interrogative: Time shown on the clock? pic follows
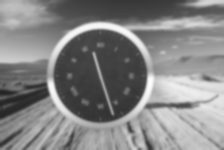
11:27
